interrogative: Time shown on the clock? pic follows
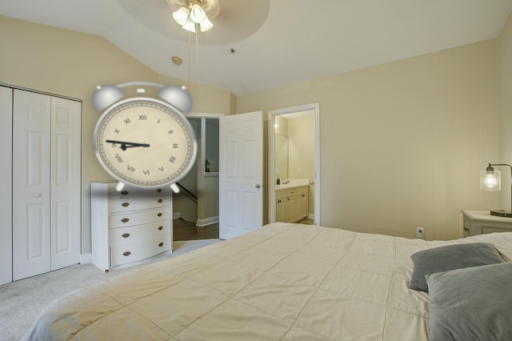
8:46
